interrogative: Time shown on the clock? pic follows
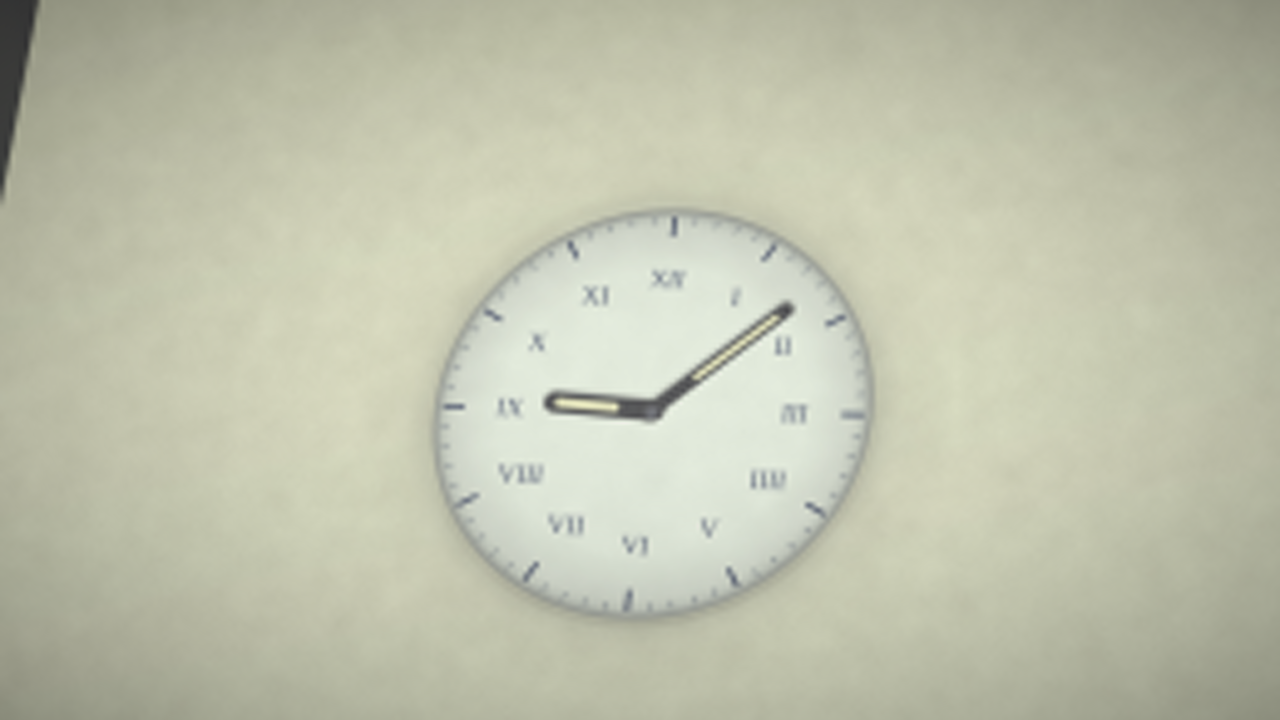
9:08
